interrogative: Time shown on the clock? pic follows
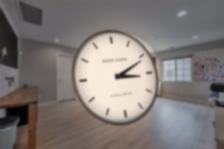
3:11
